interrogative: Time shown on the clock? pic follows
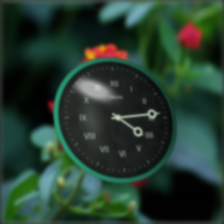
4:14
